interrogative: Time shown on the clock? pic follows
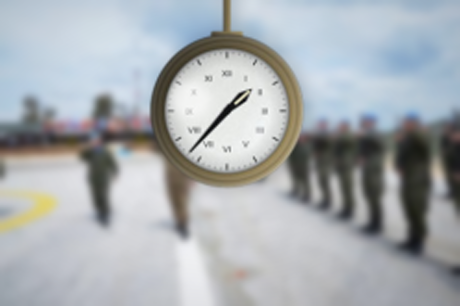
1:37
